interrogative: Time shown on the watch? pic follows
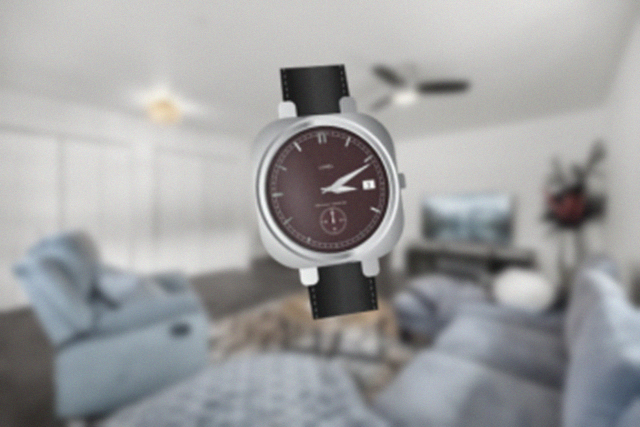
3:11
